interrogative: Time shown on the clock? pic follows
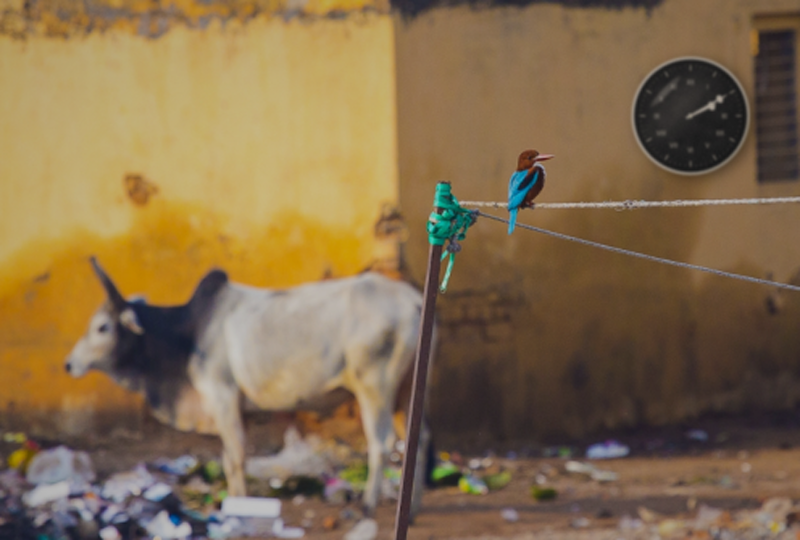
2:10
